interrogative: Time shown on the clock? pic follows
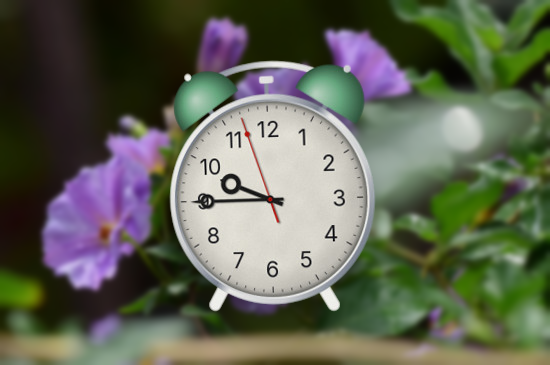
9:44:57
